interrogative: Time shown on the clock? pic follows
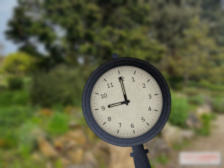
9:00
